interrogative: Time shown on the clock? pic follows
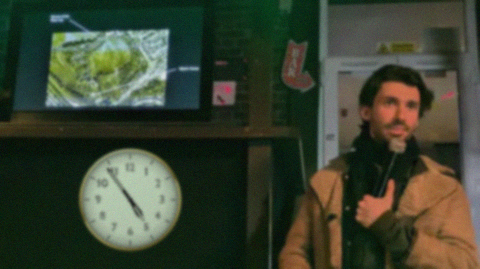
4:54
